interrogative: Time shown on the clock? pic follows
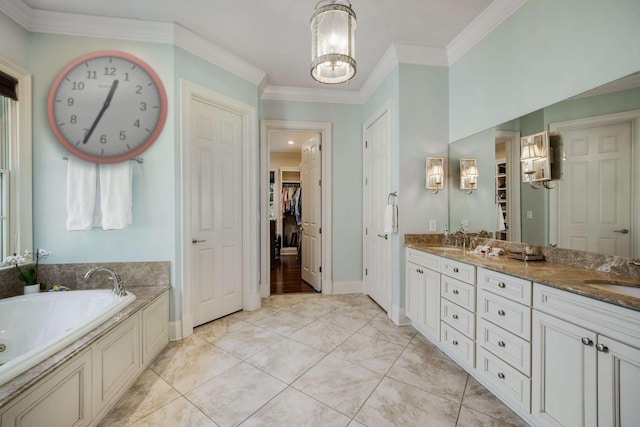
12:34
